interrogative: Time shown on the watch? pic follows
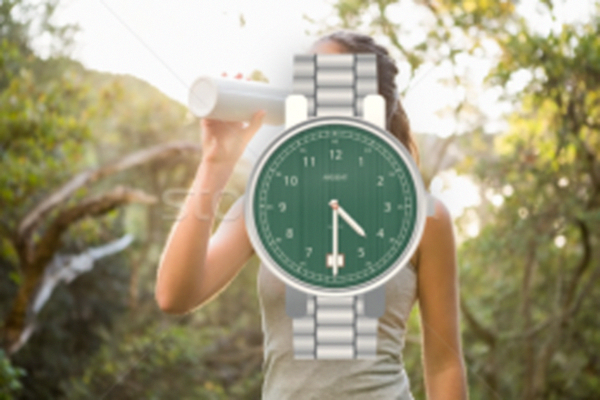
4:30
